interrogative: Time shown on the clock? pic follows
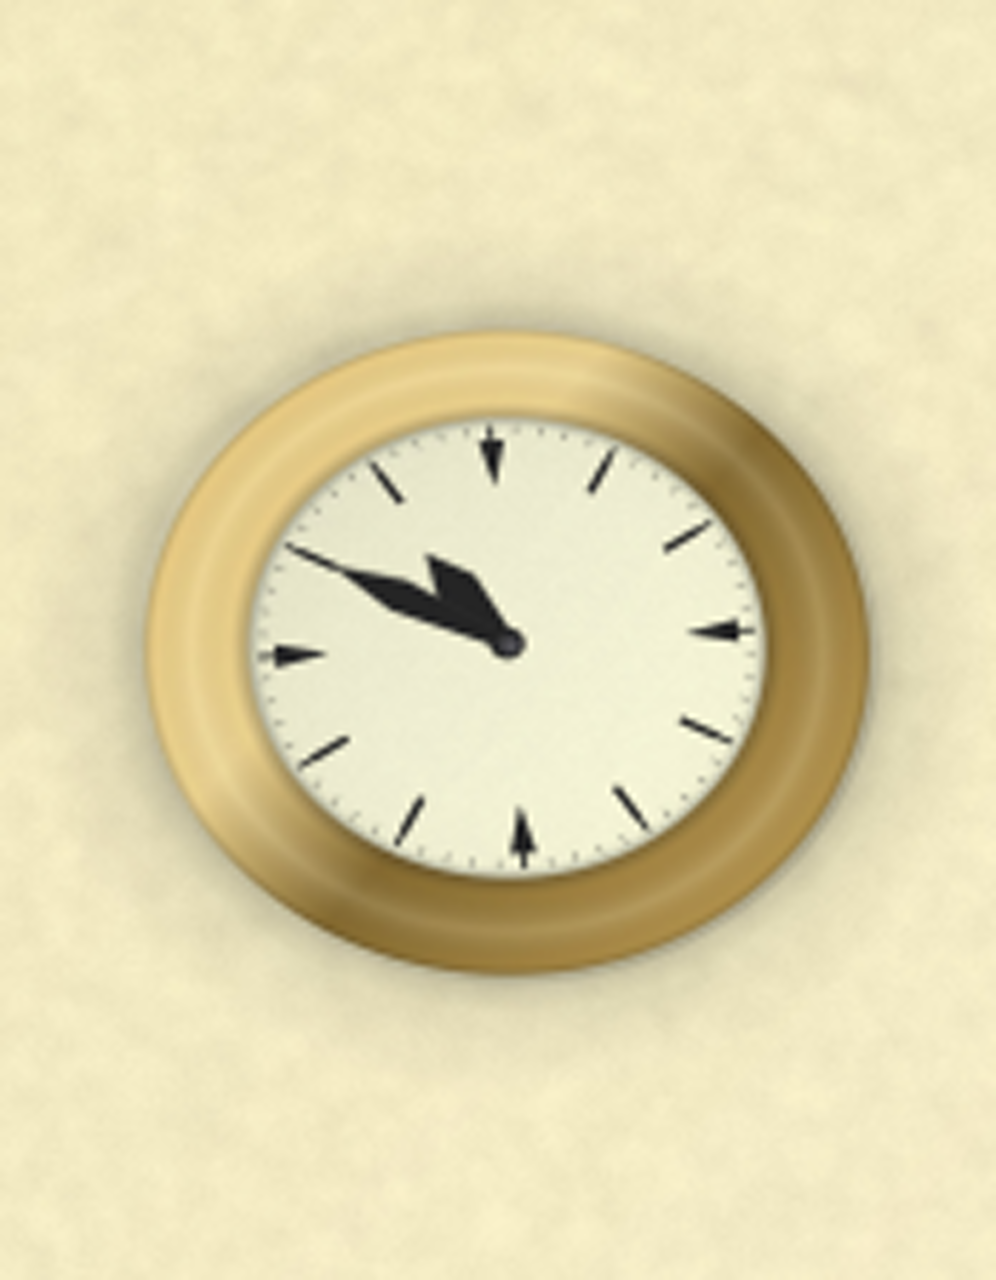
10:50
